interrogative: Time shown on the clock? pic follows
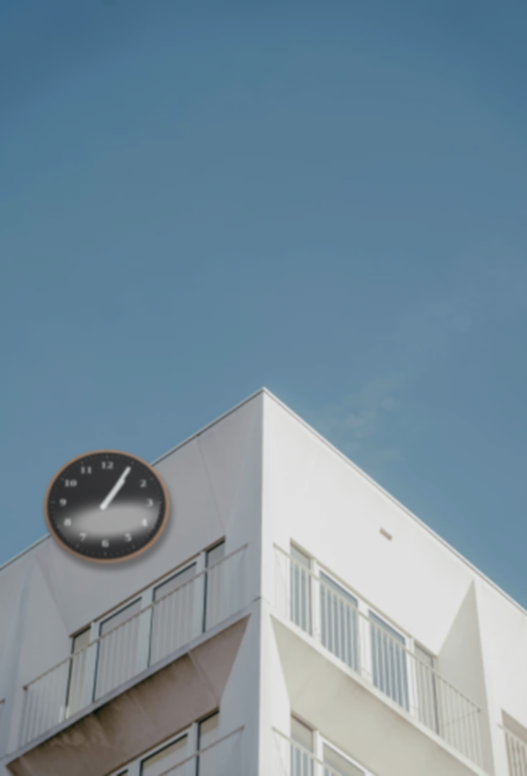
1:05
